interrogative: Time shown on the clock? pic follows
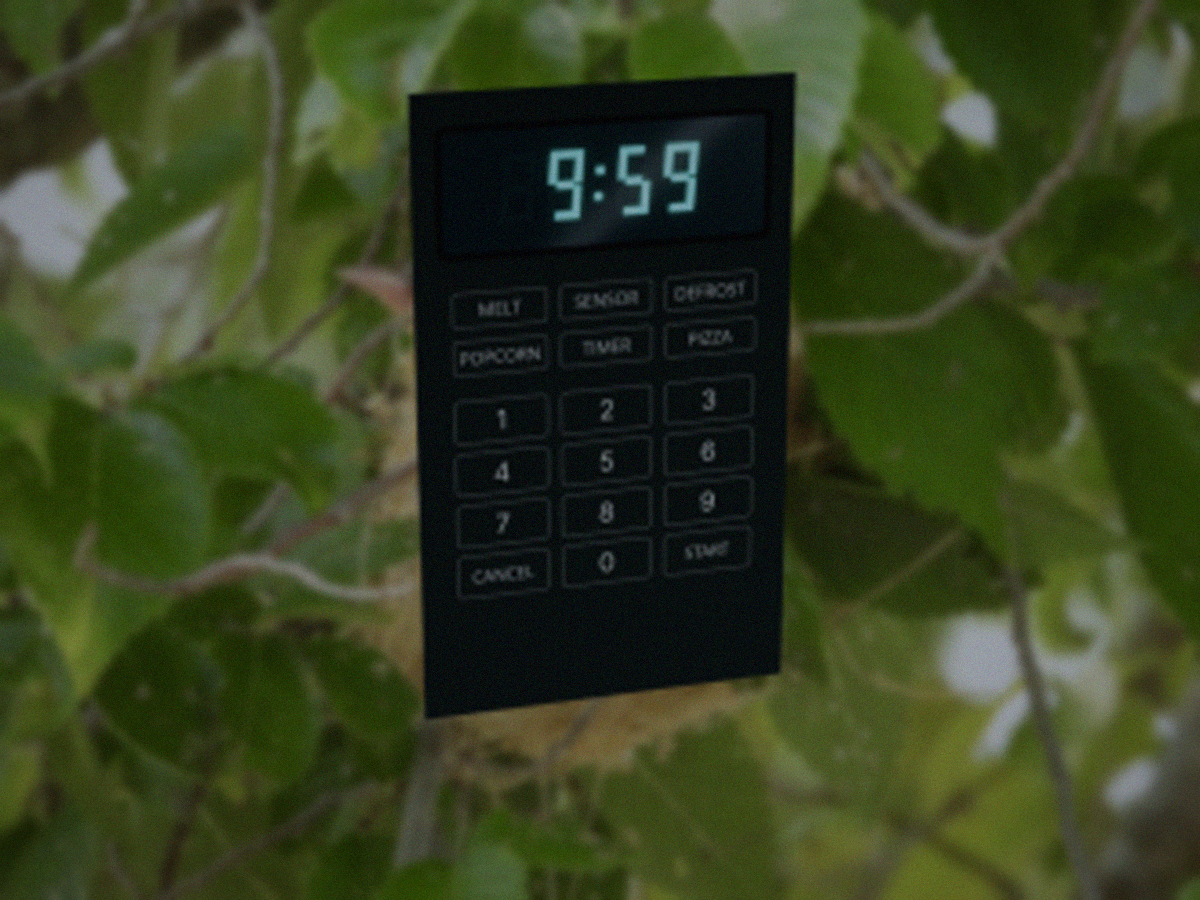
9:59
